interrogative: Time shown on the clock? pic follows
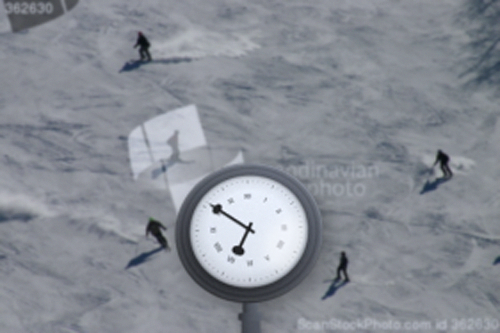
6:51
